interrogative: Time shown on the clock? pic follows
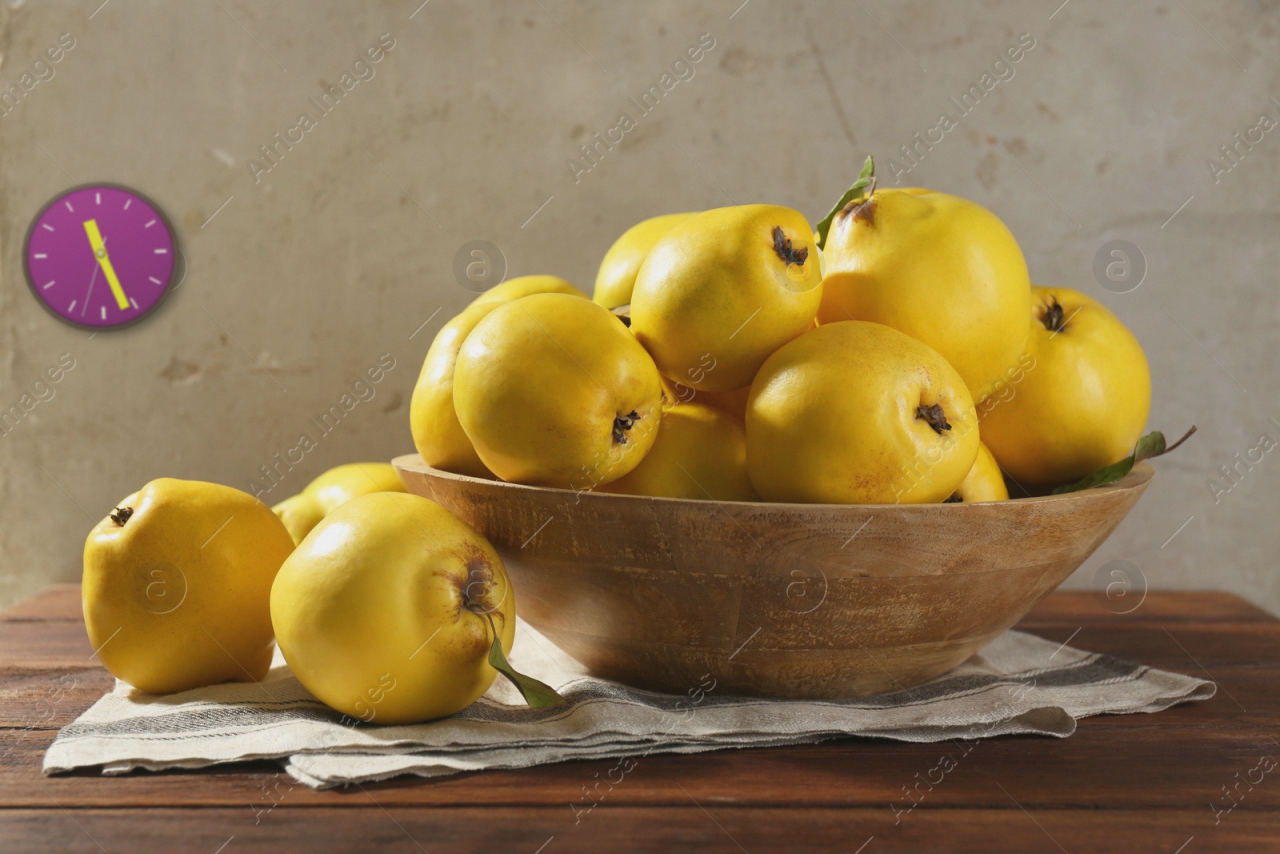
11:26:33
